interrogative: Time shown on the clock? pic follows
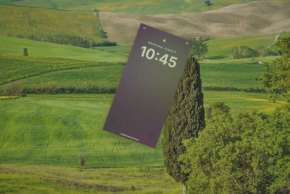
10:45
